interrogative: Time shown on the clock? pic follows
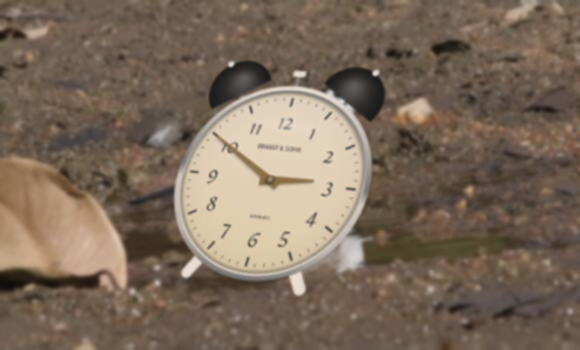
2:50
